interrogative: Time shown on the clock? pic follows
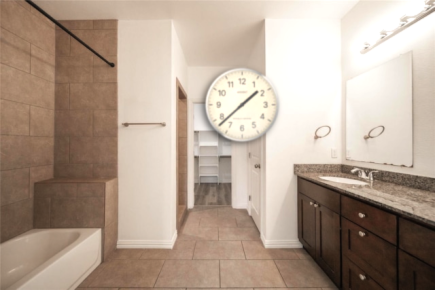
1:38
